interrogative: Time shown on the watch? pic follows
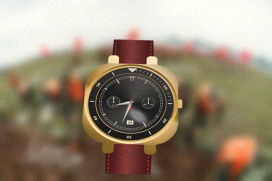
8:33
